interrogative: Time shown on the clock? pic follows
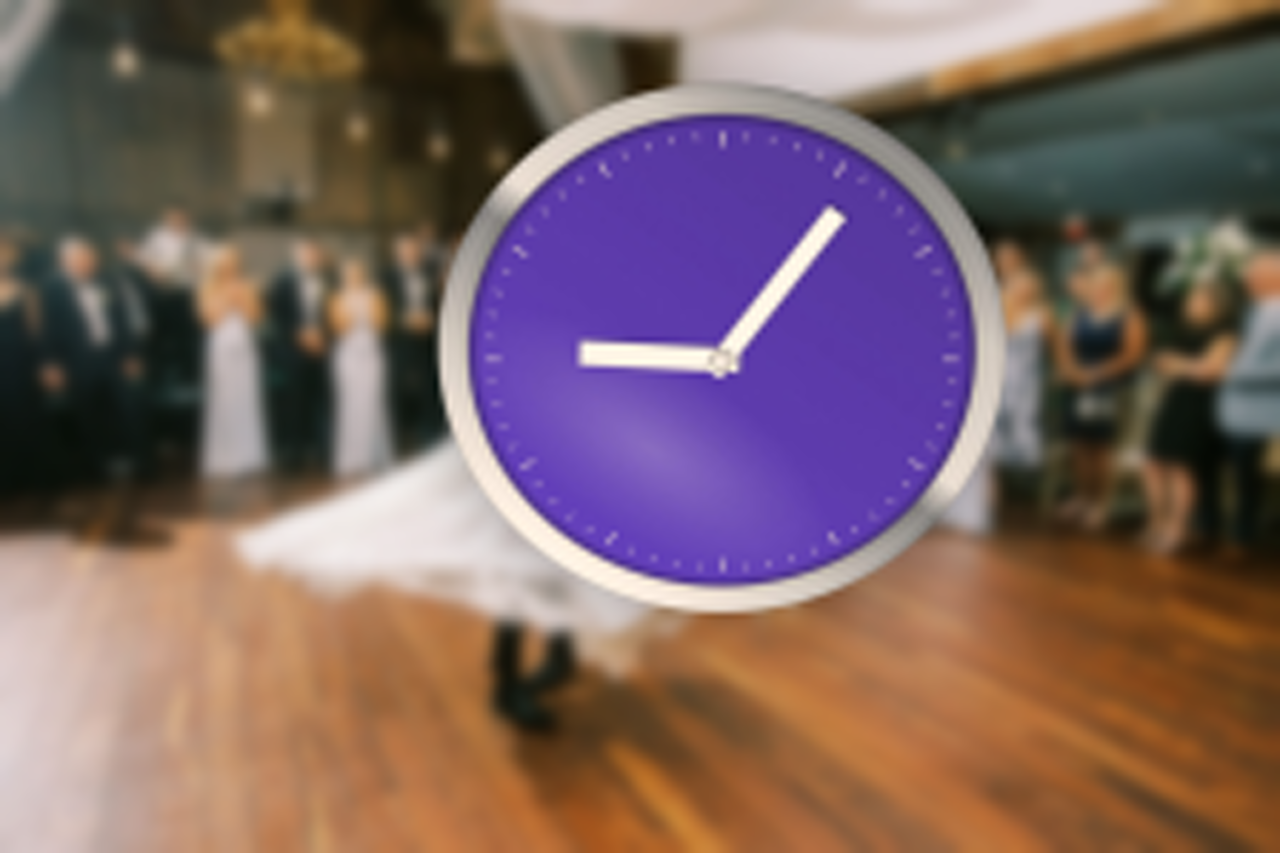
9:06
